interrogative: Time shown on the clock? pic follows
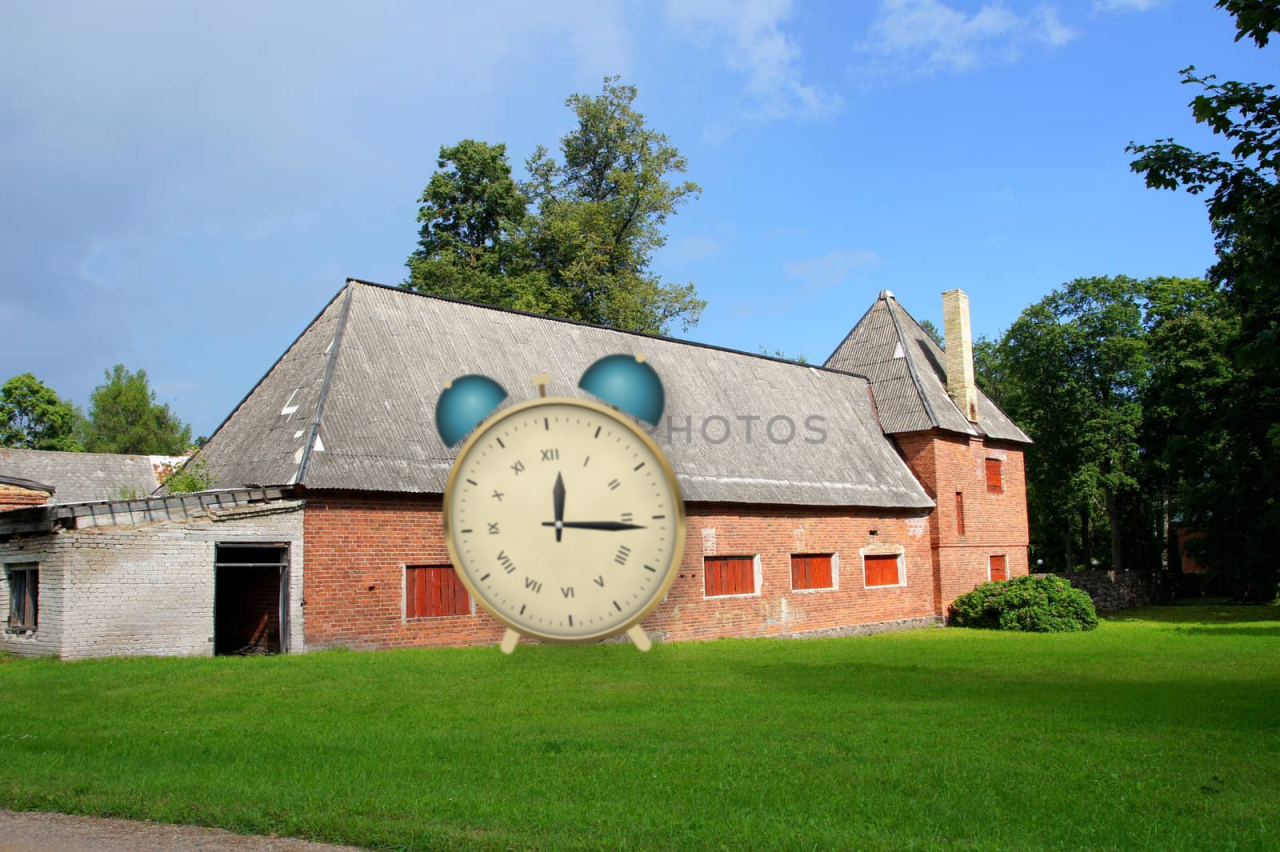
12:16
